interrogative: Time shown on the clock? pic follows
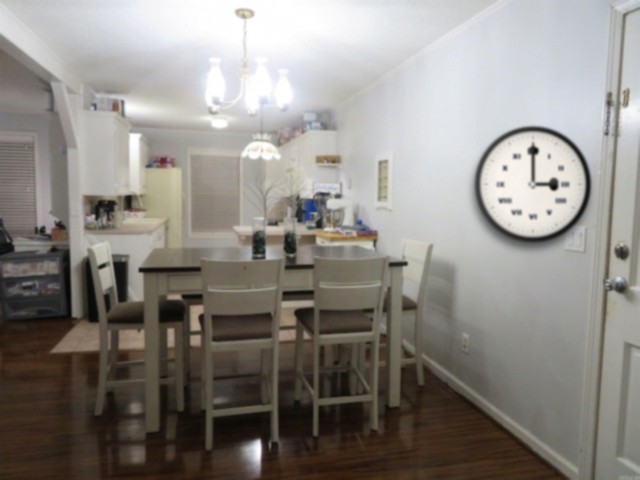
3:00
